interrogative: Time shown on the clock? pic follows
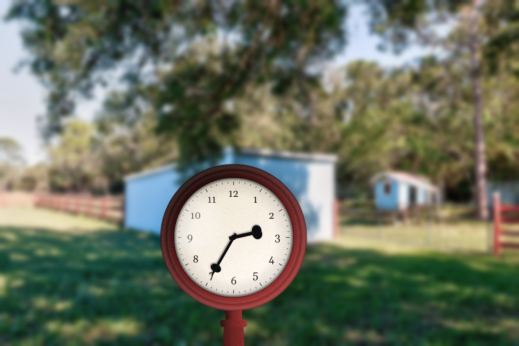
2:35
